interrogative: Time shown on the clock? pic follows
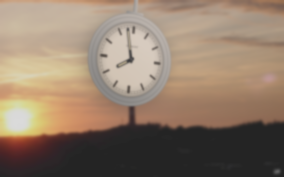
7:58
